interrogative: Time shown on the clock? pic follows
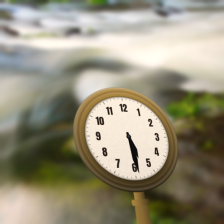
5:29
